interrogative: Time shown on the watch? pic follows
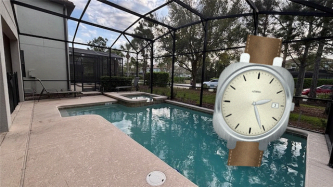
2:26
